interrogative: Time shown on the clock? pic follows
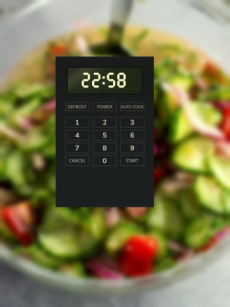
22:58
